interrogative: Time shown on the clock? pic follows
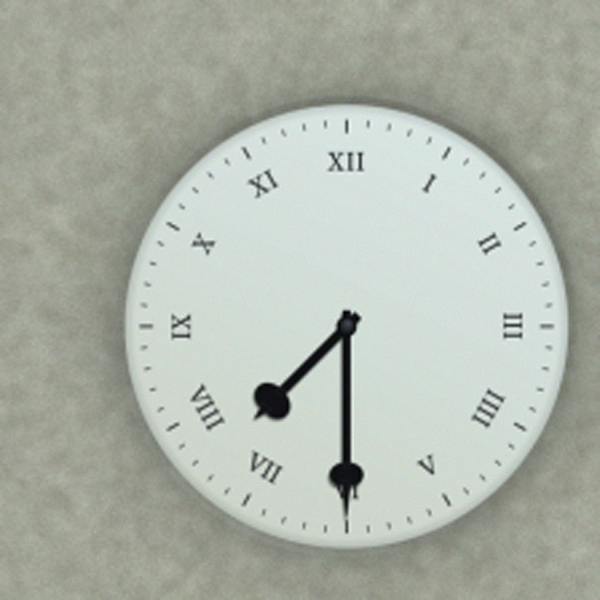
7:30
